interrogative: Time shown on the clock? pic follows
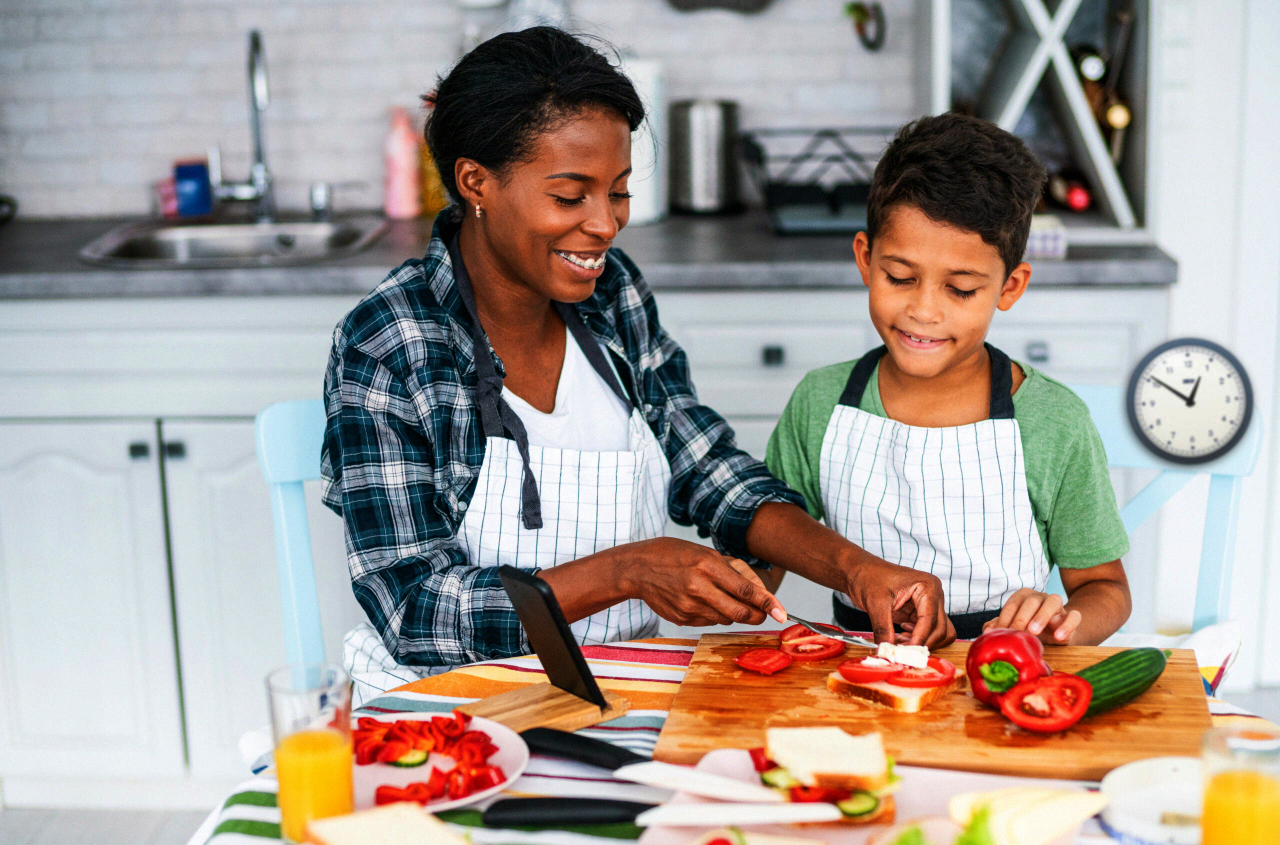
12:51
